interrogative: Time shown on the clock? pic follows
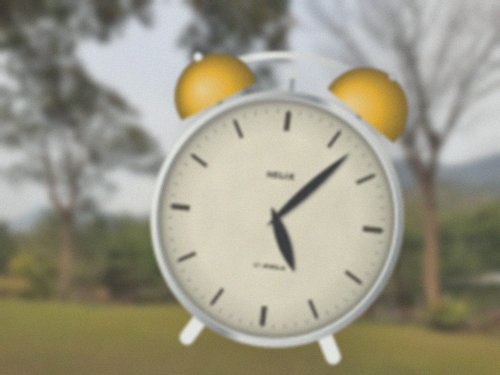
5:07
